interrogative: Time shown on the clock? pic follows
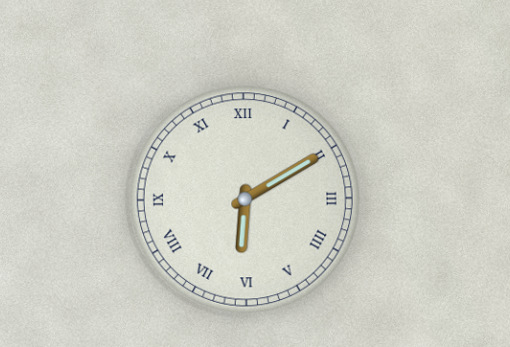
6:10
